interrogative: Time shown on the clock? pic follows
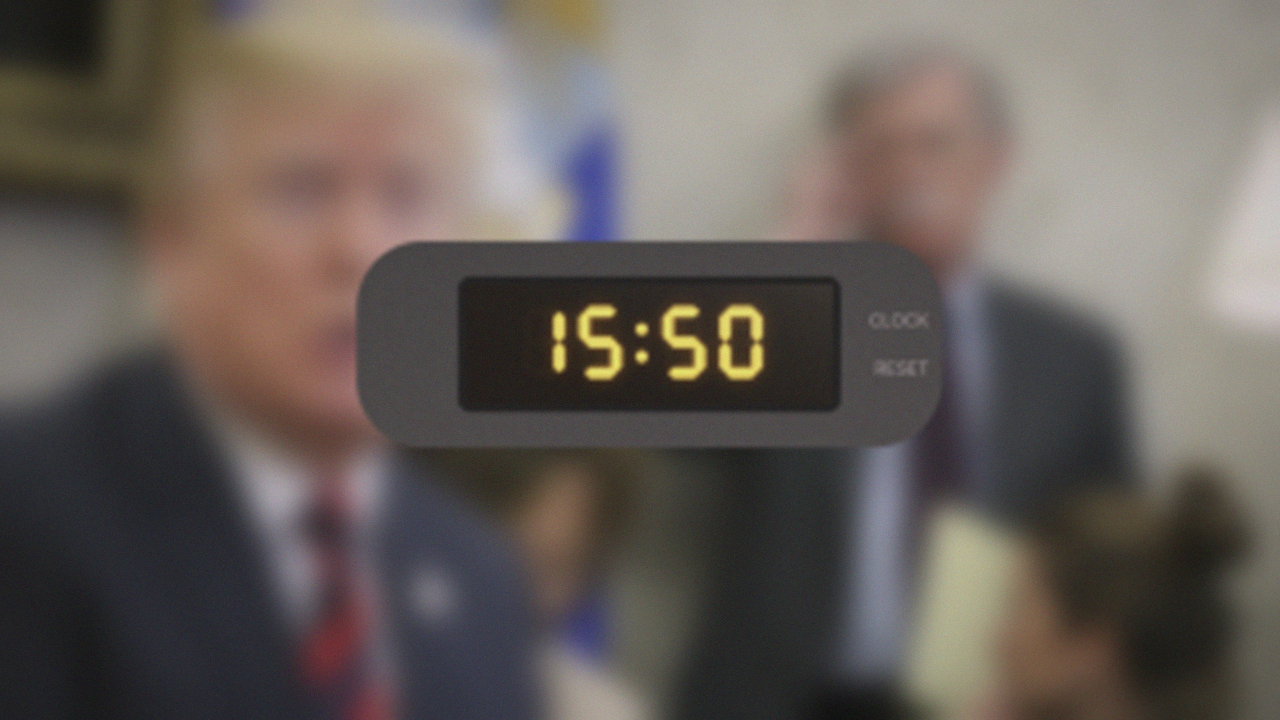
15:50
